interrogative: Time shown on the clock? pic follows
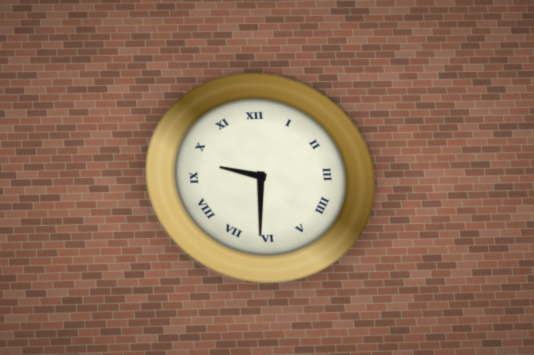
9:31
